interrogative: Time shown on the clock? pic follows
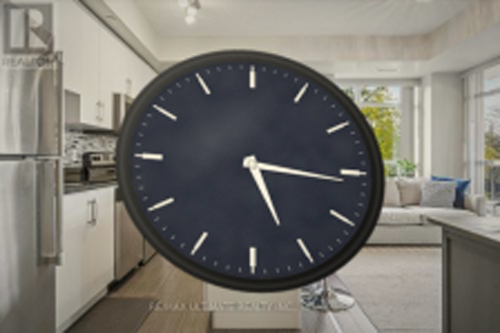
5:16
